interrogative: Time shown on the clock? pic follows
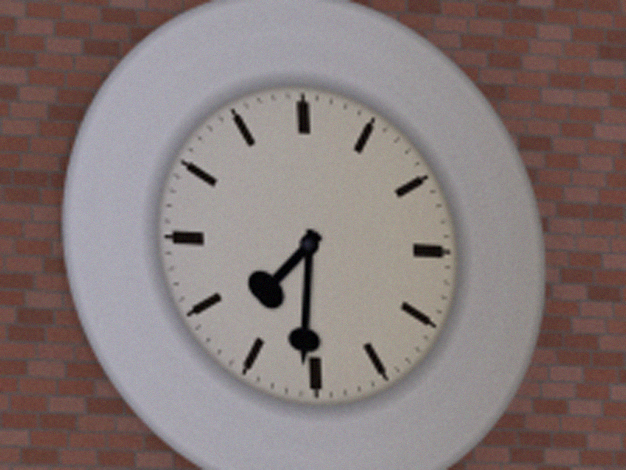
7:31
